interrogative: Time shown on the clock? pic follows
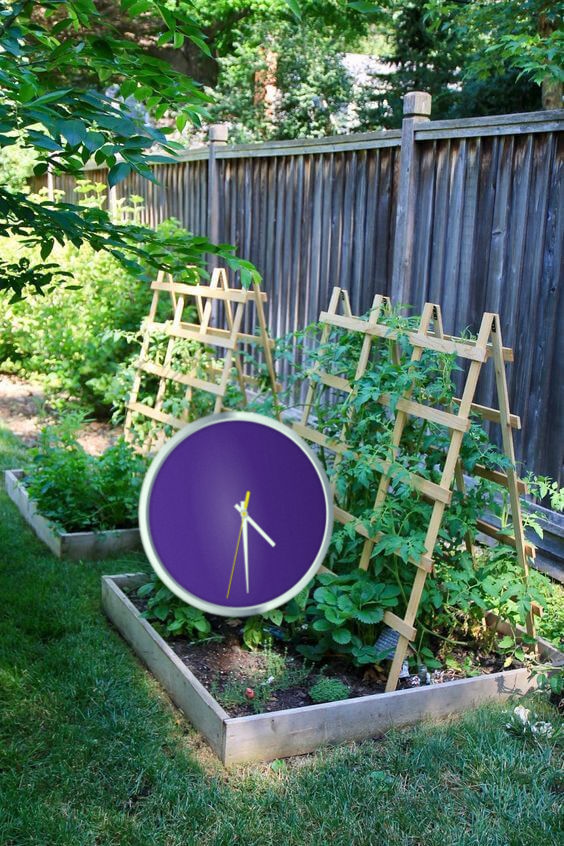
4:29:32
